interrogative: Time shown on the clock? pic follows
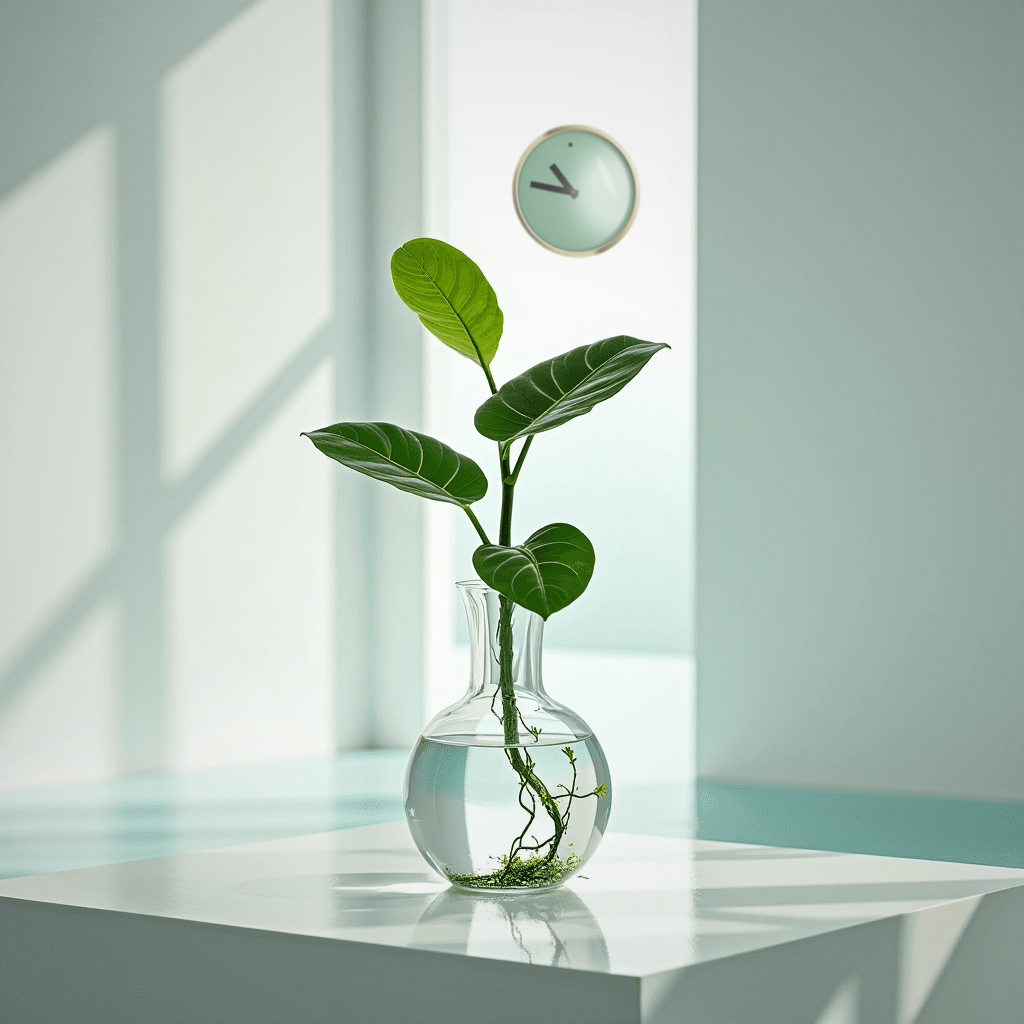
10:47
